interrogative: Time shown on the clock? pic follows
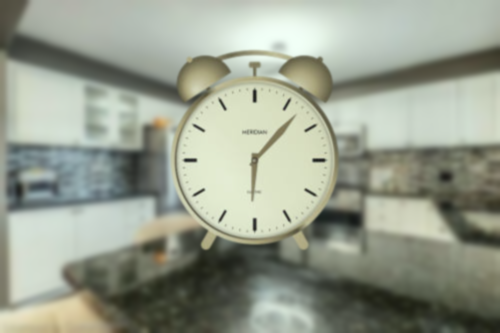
6:07
